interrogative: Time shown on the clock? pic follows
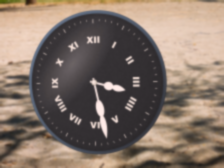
3:28
